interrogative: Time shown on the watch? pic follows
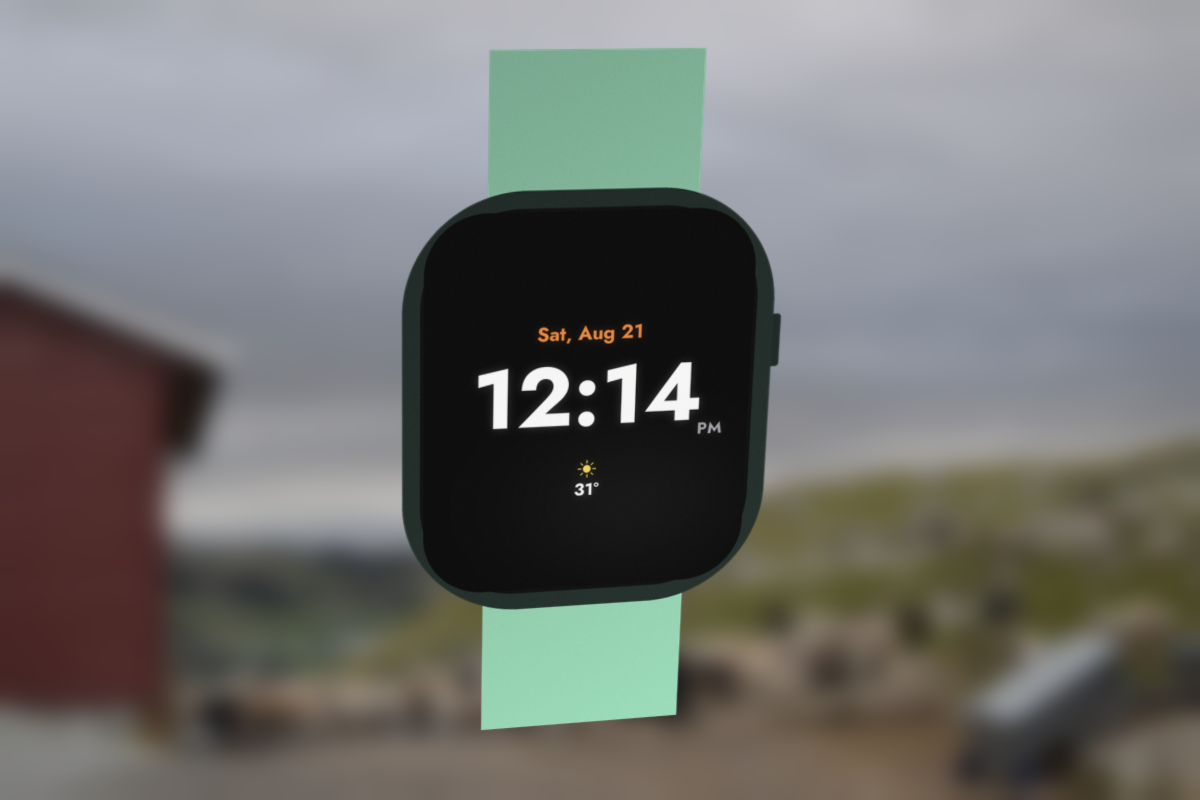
12:14
